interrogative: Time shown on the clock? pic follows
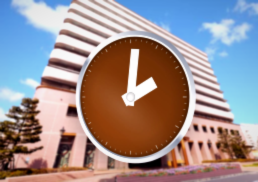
2:01
